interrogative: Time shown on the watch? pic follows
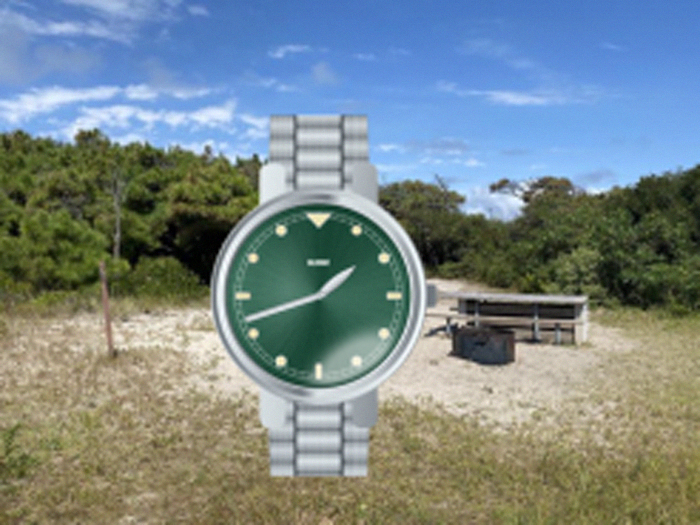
1:42
